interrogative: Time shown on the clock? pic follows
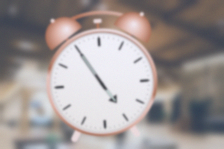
4:55
